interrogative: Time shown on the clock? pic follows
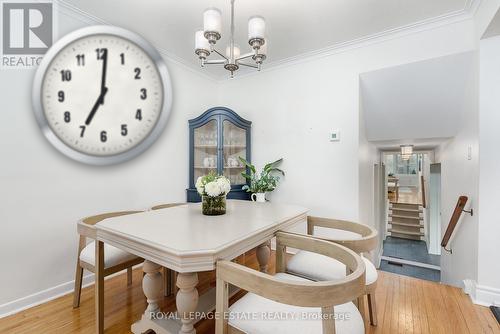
7:01
